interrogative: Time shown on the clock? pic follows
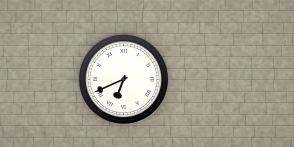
6:41
